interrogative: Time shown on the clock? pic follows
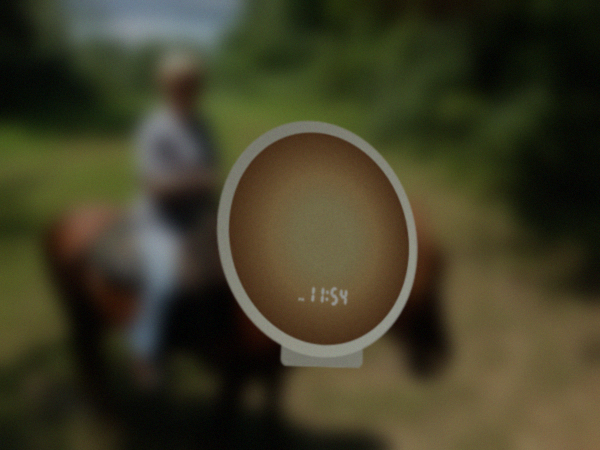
11:54
